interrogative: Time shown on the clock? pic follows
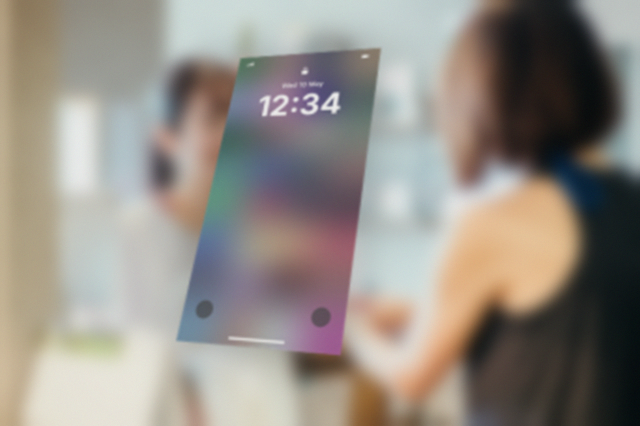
12:34
